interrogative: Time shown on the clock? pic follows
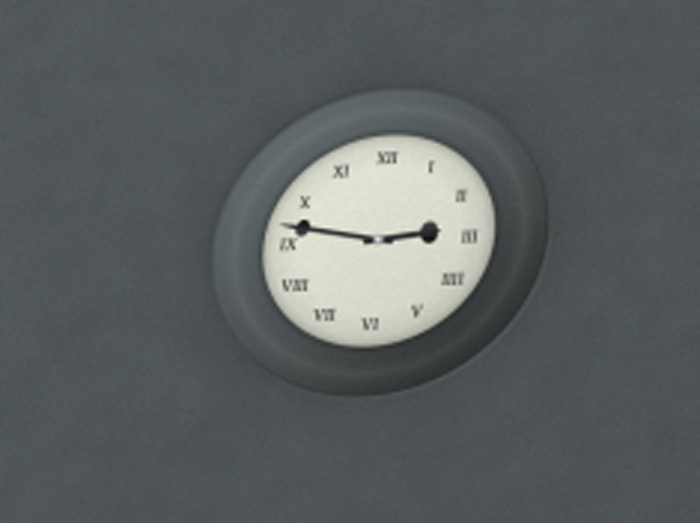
2:47
